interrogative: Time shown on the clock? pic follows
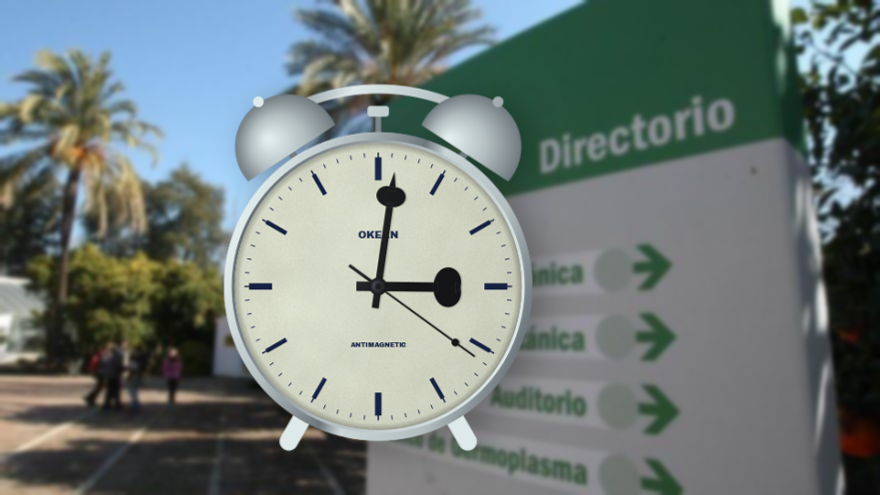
3:01:21
